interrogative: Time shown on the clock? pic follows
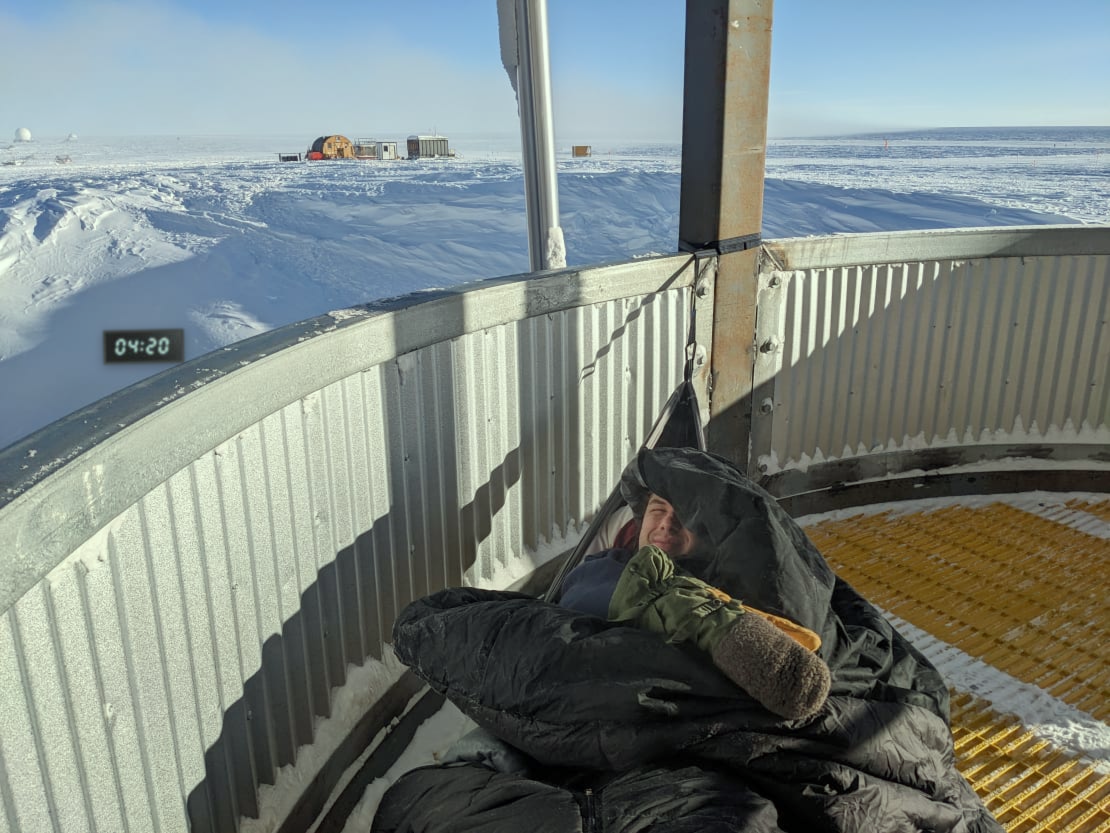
4:20
